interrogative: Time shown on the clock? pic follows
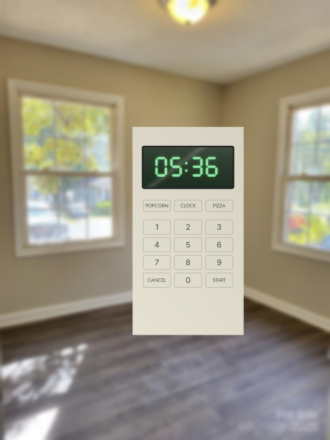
5:36
